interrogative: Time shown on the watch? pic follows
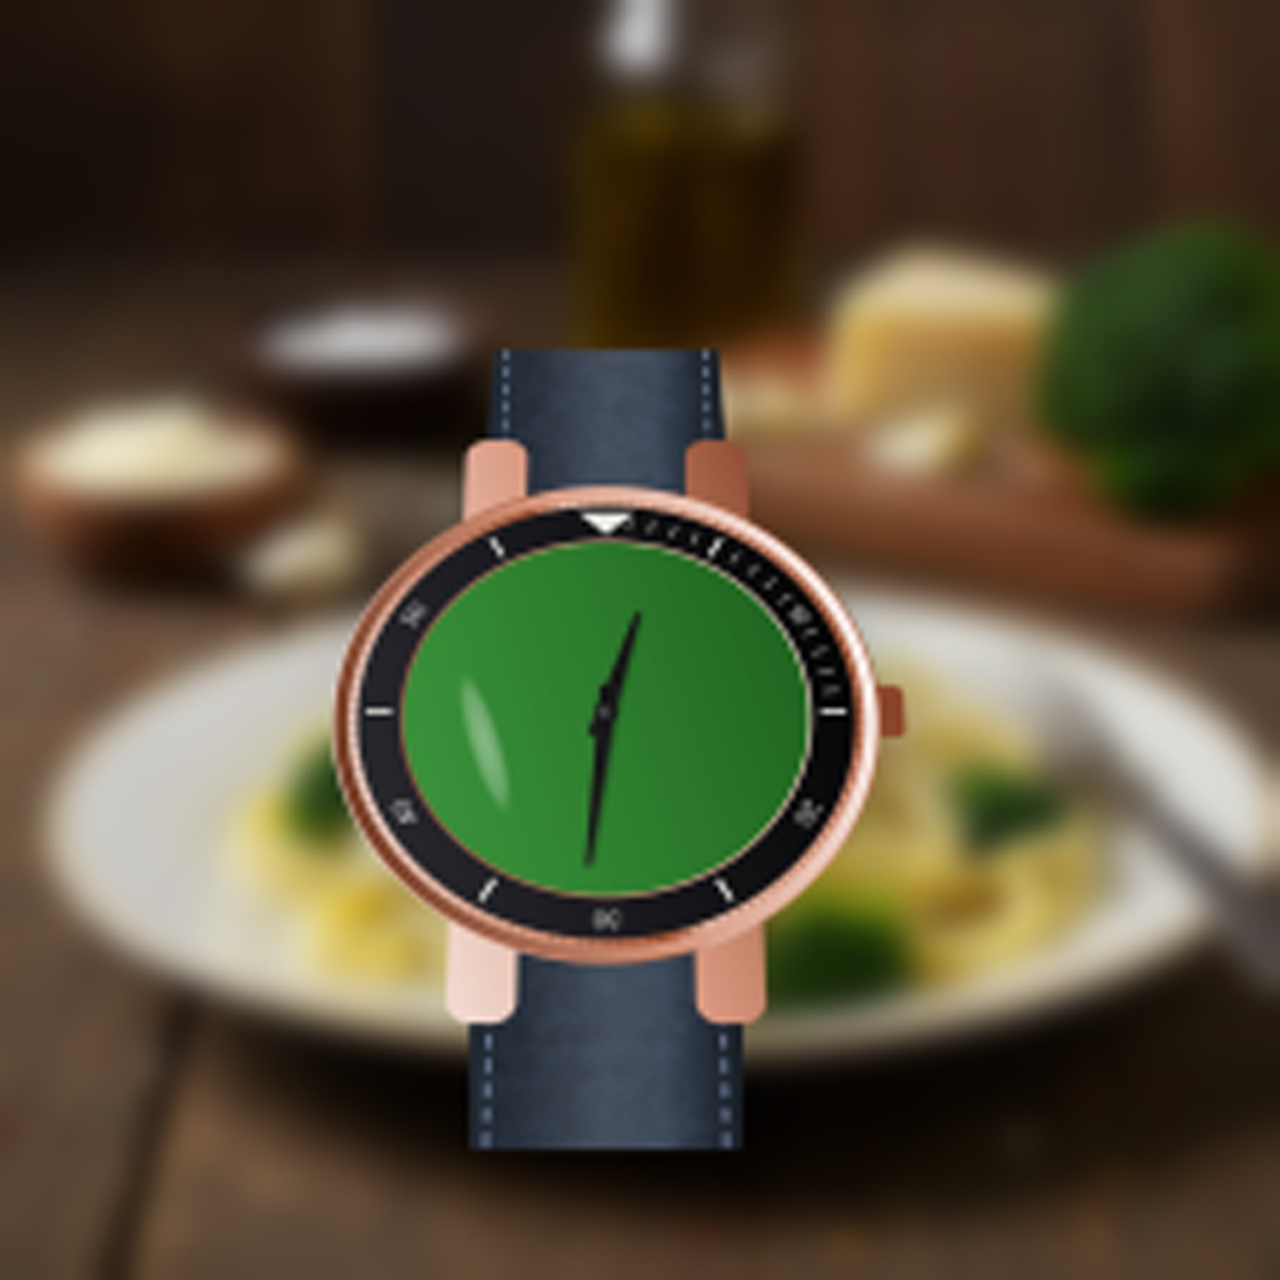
12:31
